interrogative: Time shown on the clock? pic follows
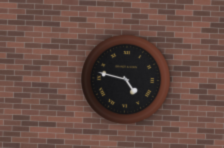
4:47
